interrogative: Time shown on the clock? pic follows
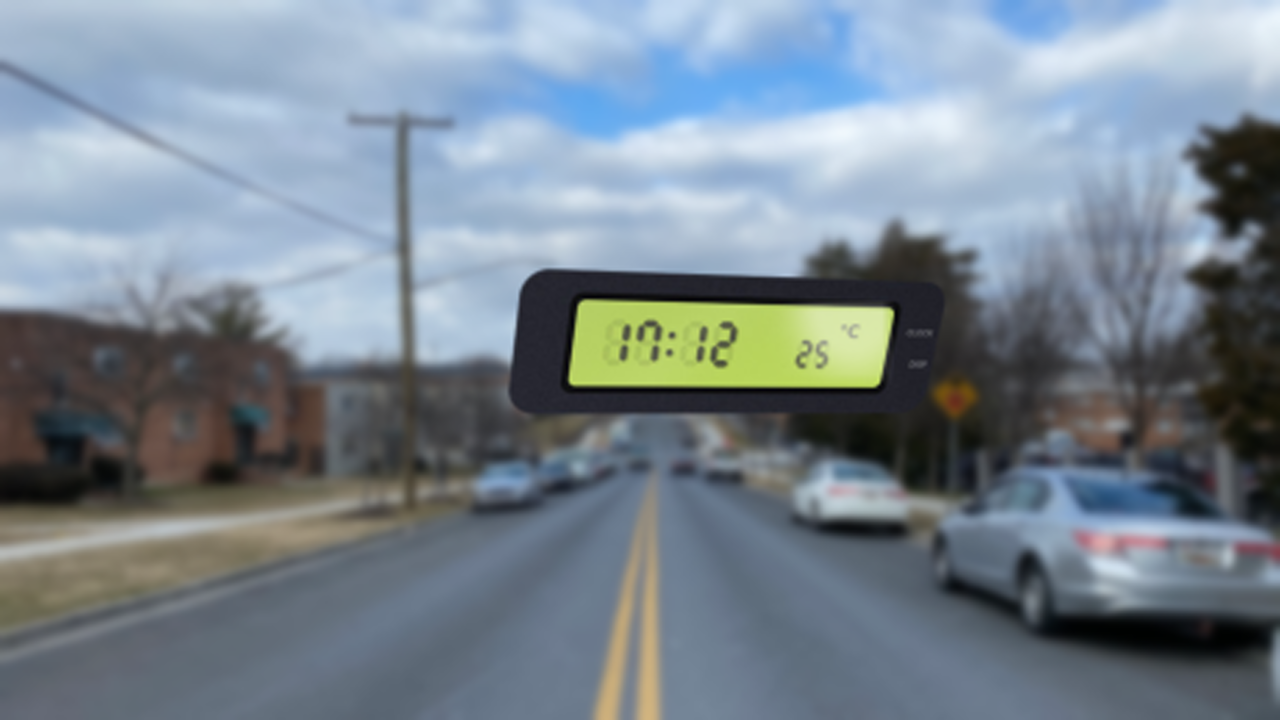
17:12
